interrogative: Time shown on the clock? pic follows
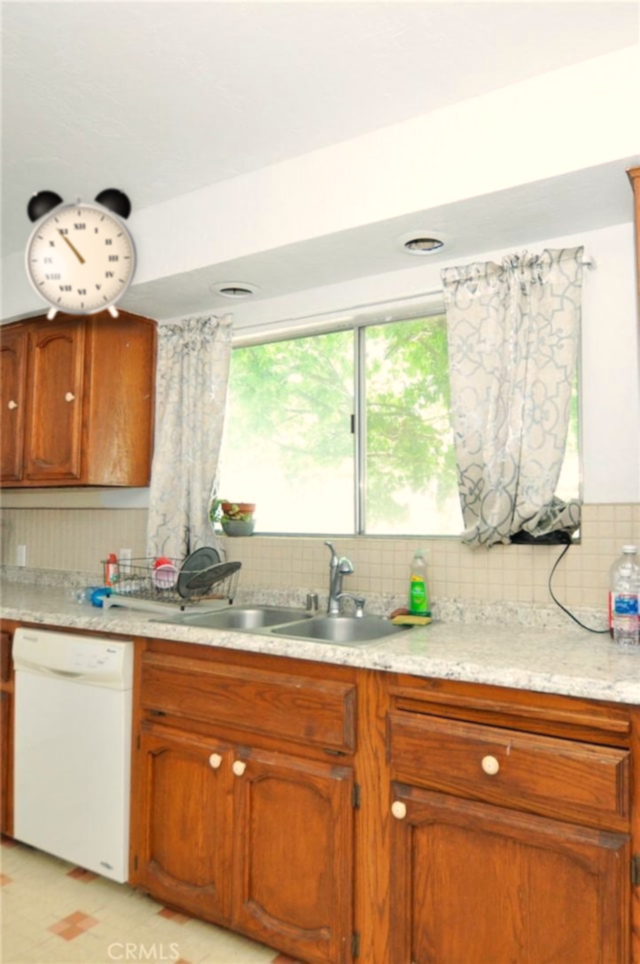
10:54
